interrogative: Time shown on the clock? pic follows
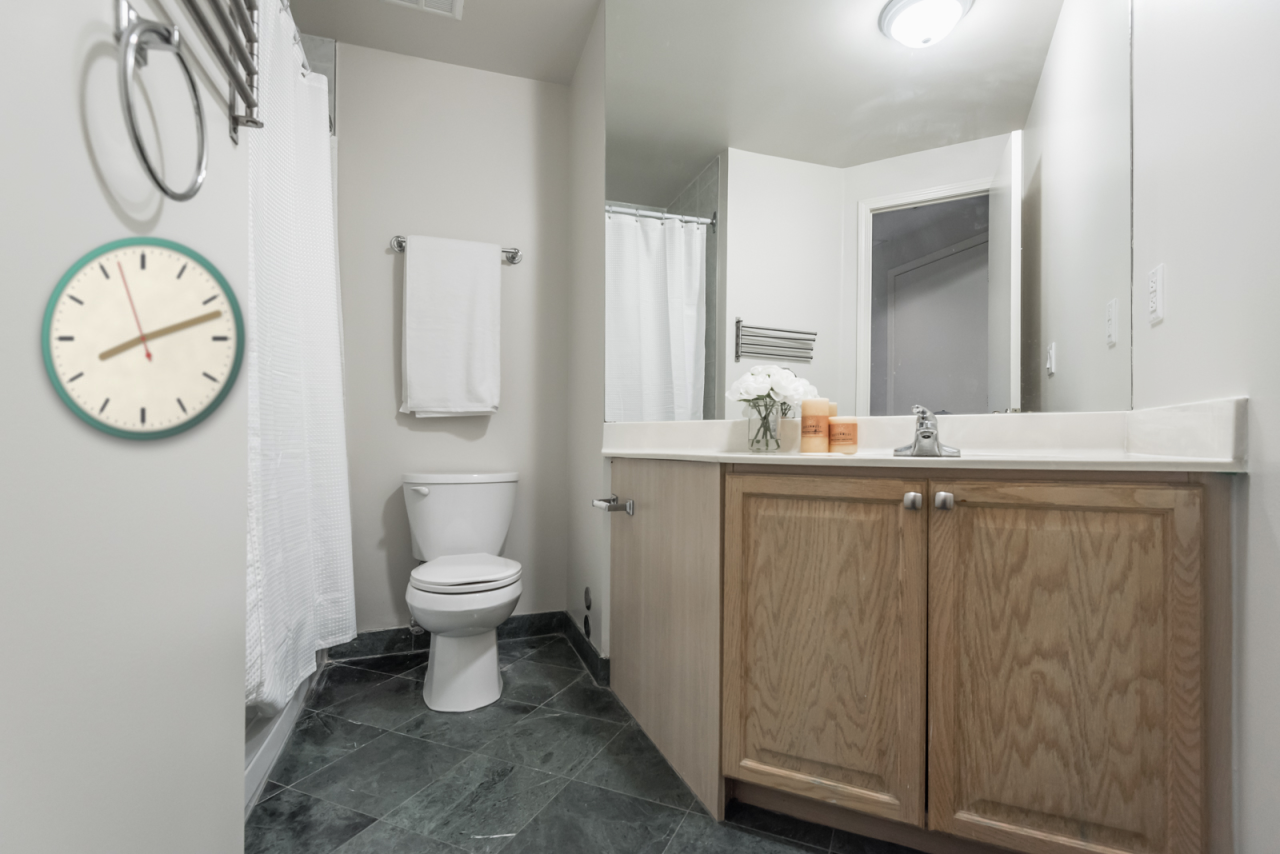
8:11:57
